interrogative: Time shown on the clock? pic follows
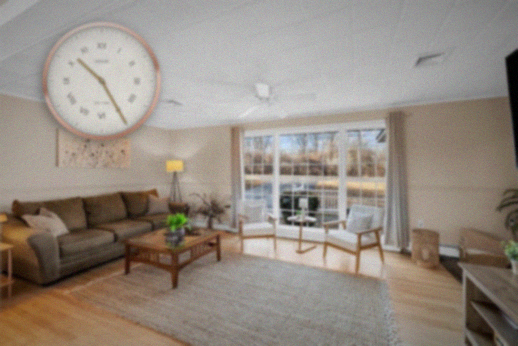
10:25
